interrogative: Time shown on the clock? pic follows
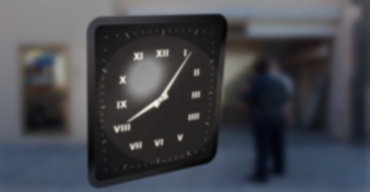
8:06
